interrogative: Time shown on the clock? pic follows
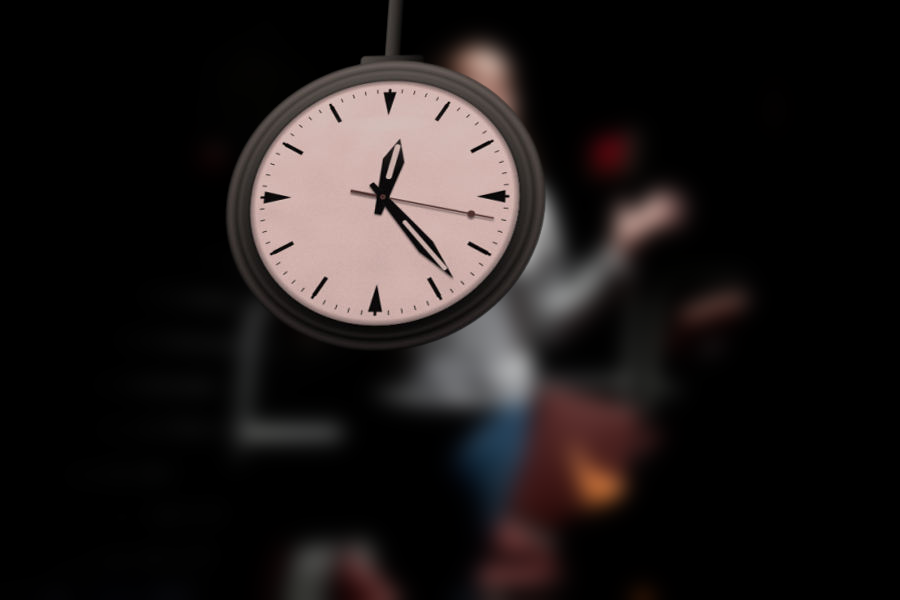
12:23:17
